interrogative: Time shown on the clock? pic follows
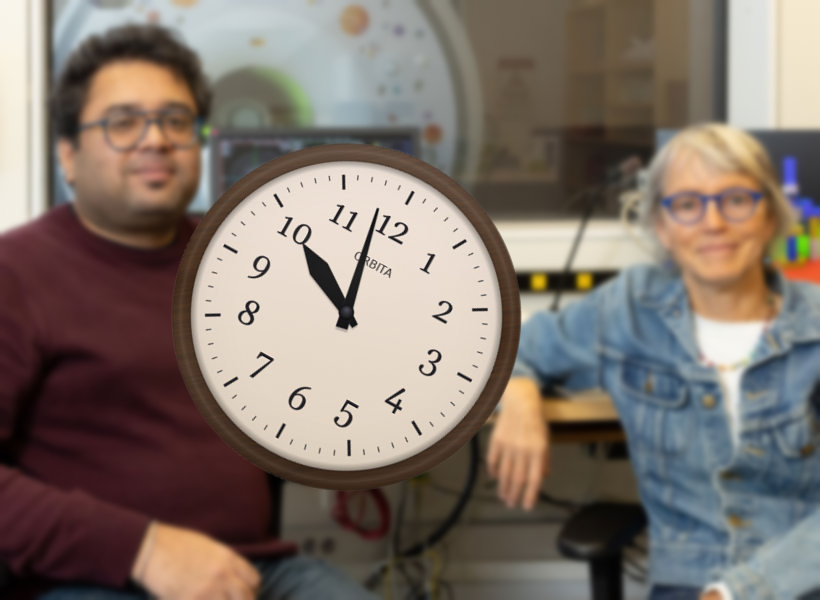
9:58
